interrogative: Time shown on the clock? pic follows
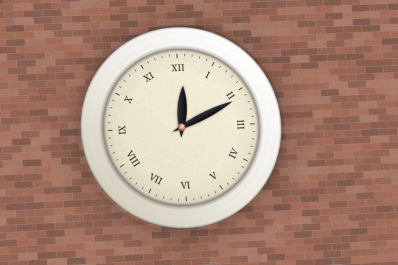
12:11
